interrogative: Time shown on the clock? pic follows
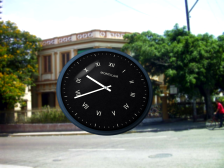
9:39
